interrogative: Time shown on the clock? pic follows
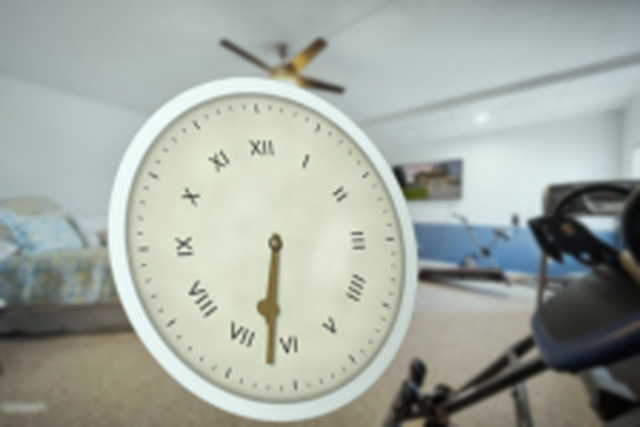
6:32
